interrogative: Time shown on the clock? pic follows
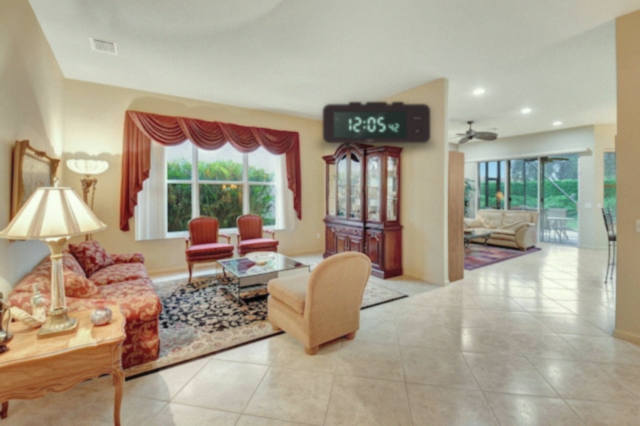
12:05
